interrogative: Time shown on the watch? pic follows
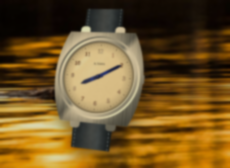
8:10
